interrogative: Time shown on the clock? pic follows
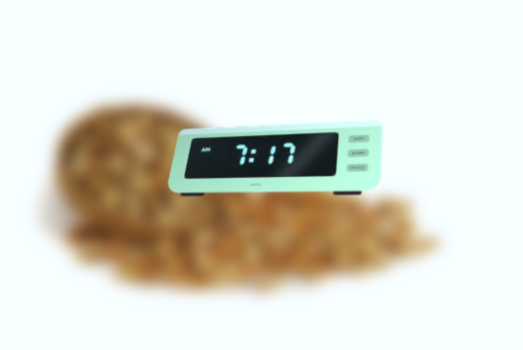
7:17
